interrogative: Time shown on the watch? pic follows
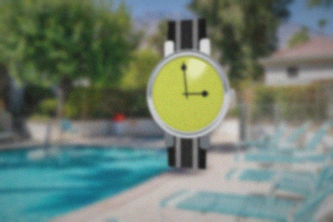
2:59
